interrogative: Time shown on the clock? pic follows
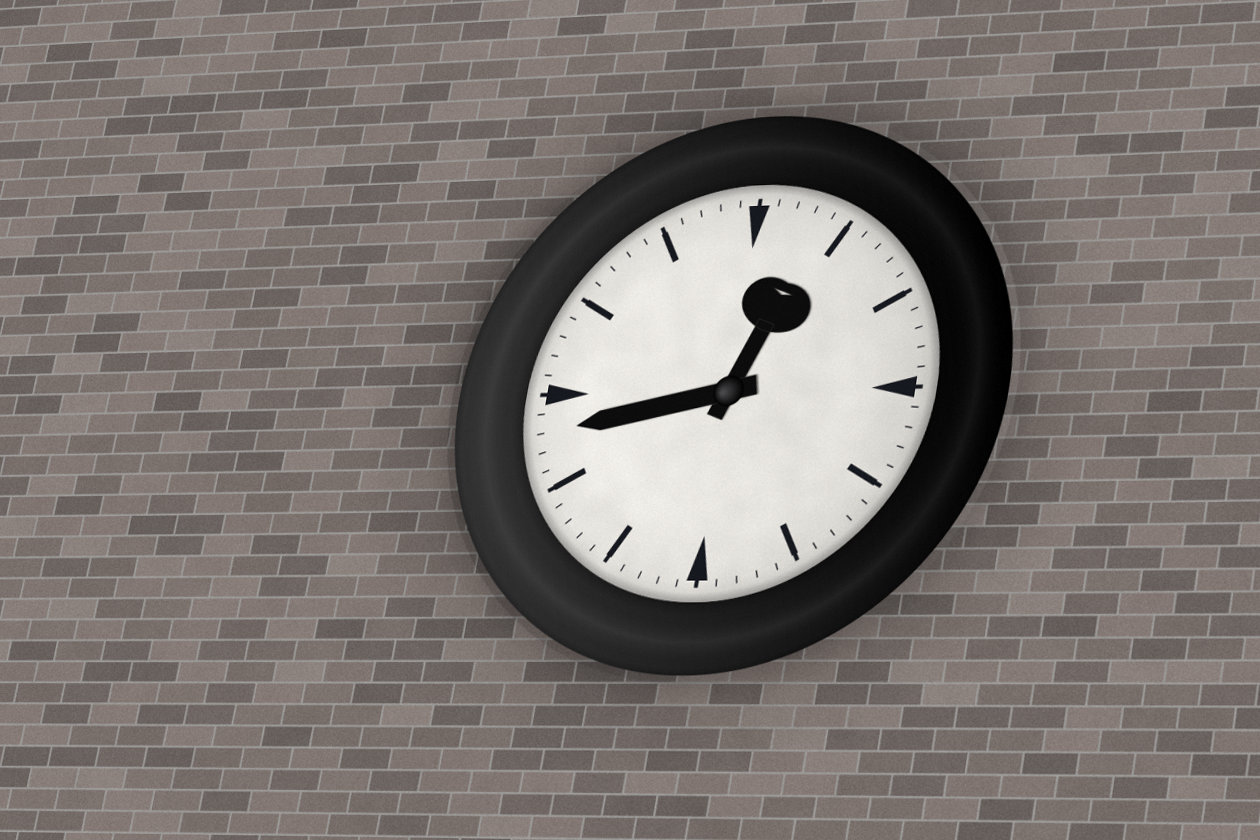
12:43
